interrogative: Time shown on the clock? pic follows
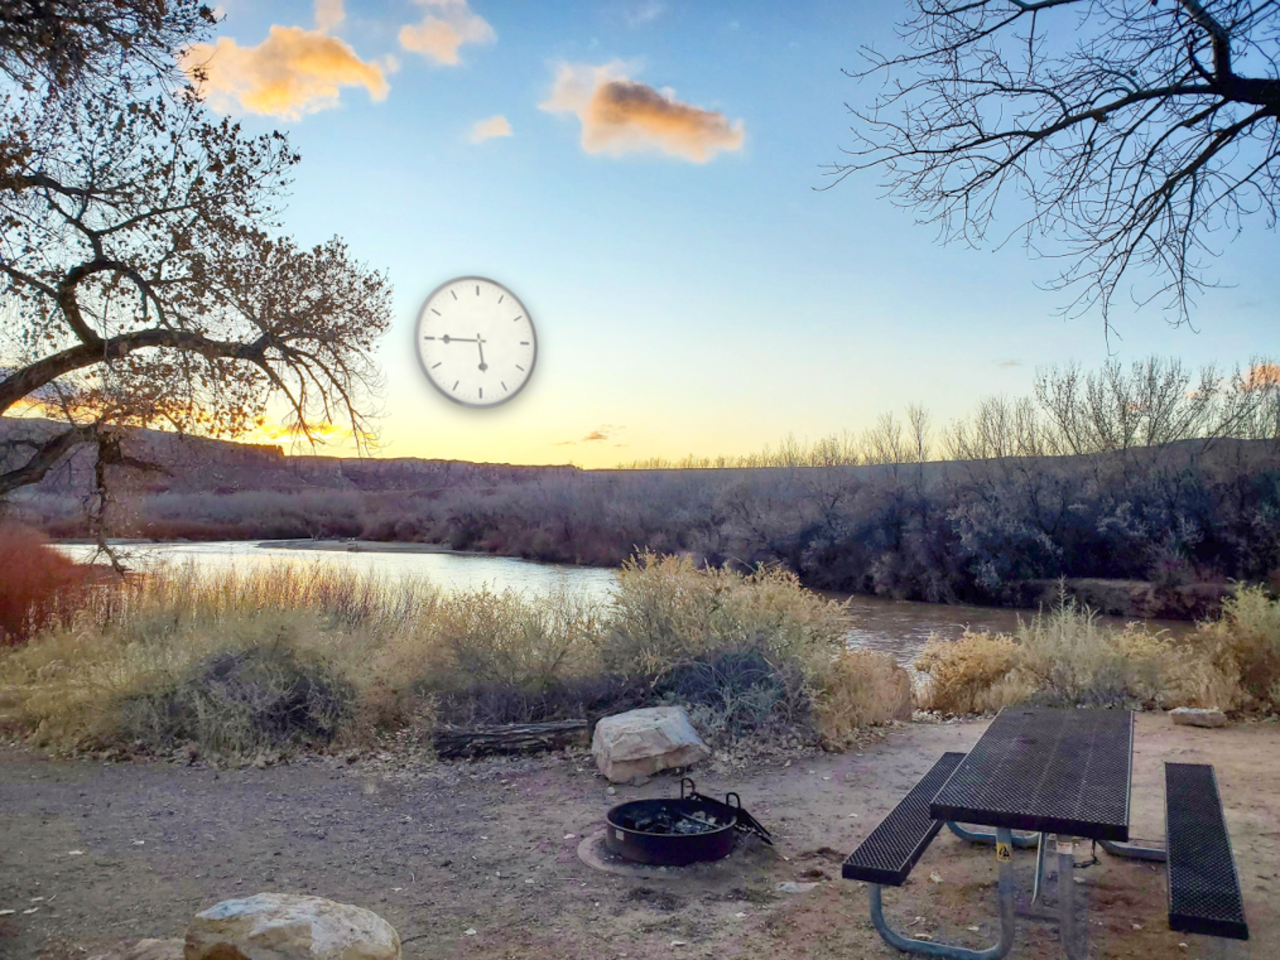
5:45
